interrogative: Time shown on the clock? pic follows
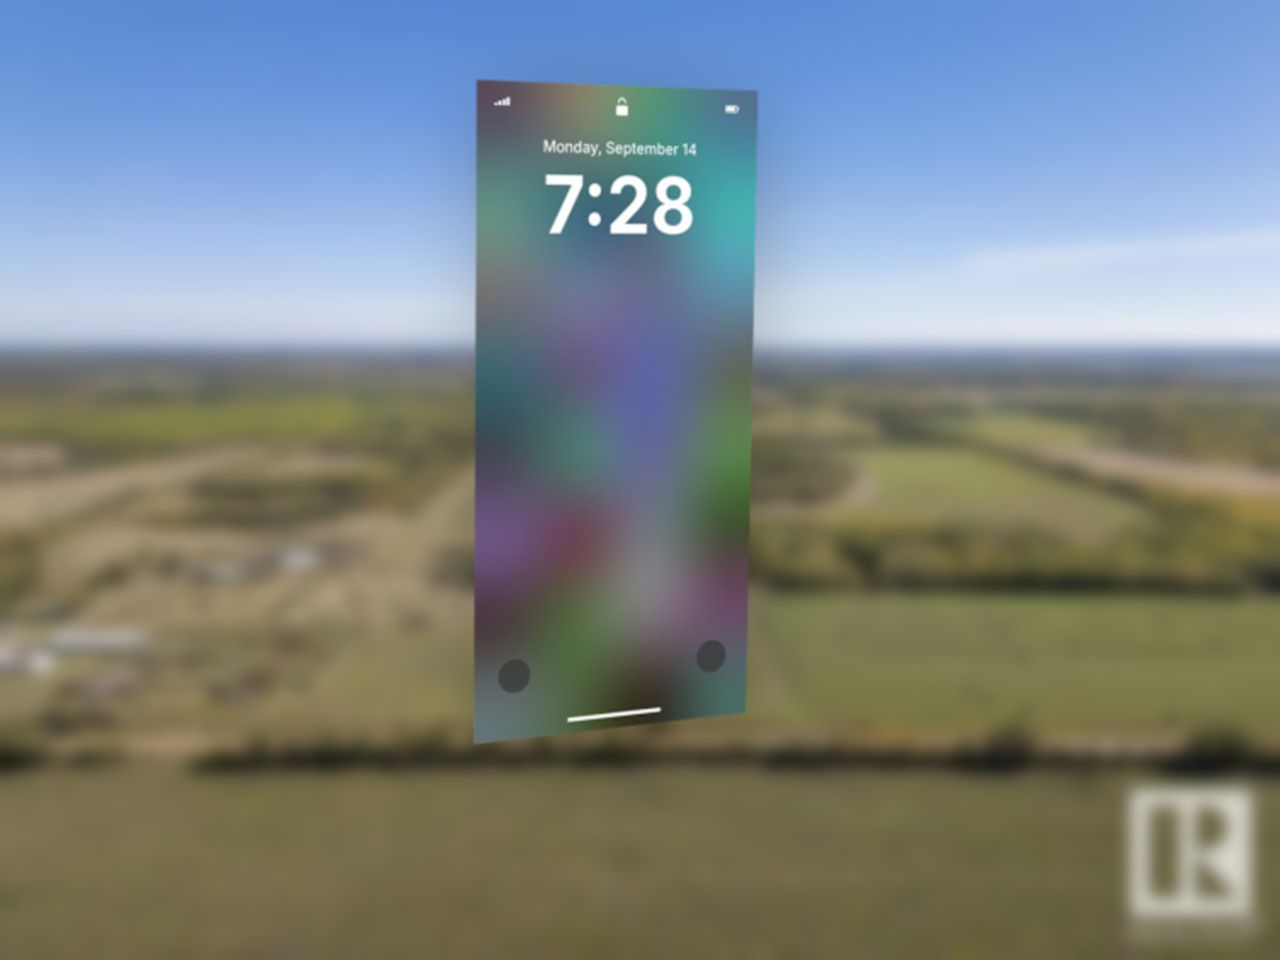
7:28
